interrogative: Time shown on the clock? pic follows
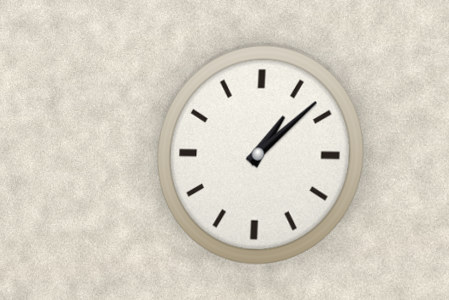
1:08
